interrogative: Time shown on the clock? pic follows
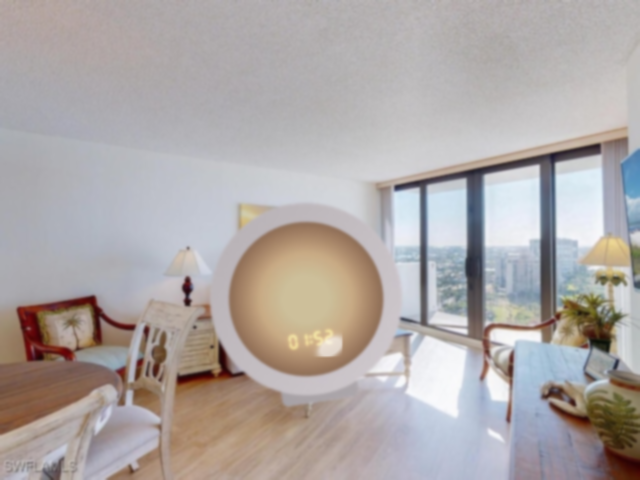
1:52
